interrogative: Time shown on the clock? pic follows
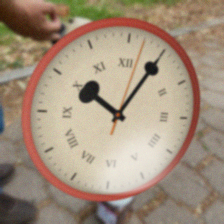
10:05:02
